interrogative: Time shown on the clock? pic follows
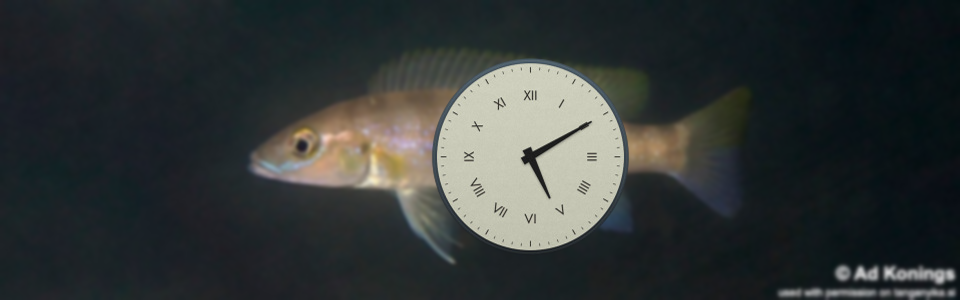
5:10
